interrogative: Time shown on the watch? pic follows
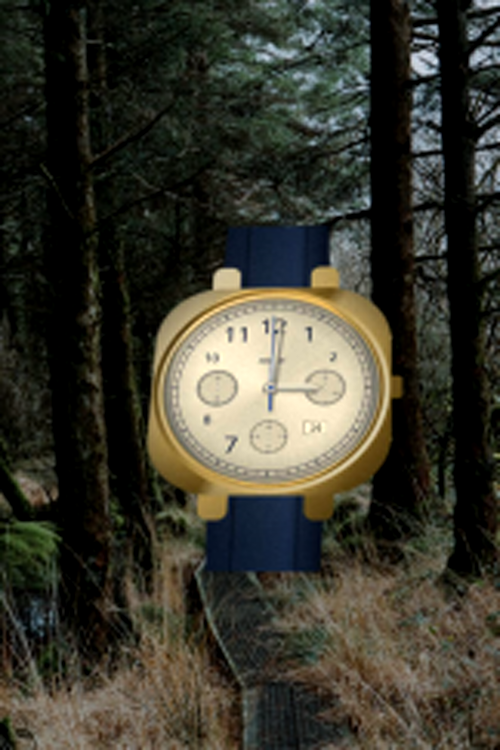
3:01
